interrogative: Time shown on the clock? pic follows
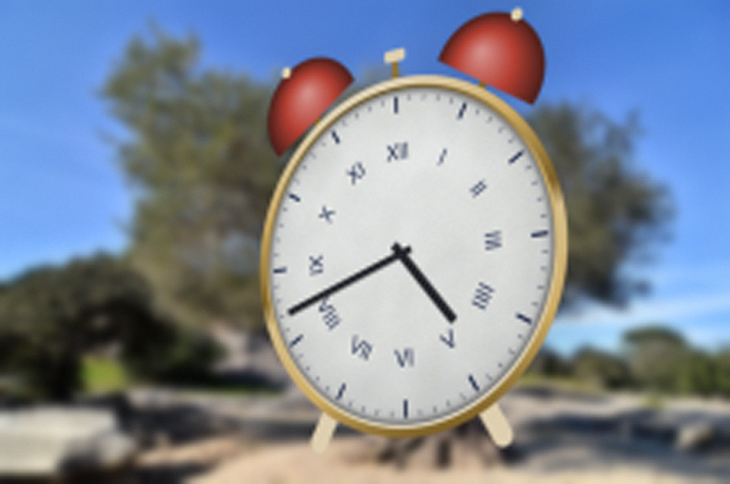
4:42
